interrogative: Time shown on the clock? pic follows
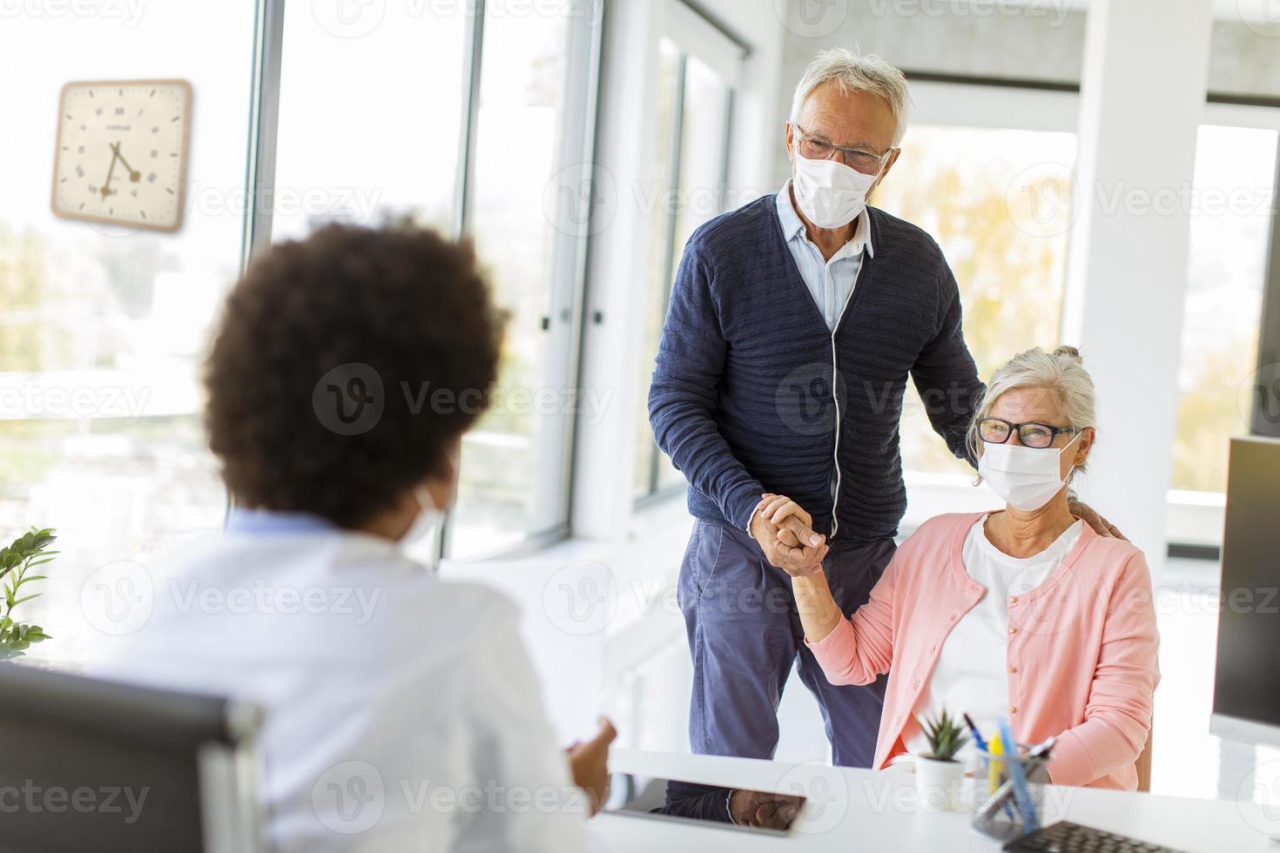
4:32
